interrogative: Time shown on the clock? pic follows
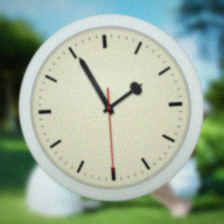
1:55:30
